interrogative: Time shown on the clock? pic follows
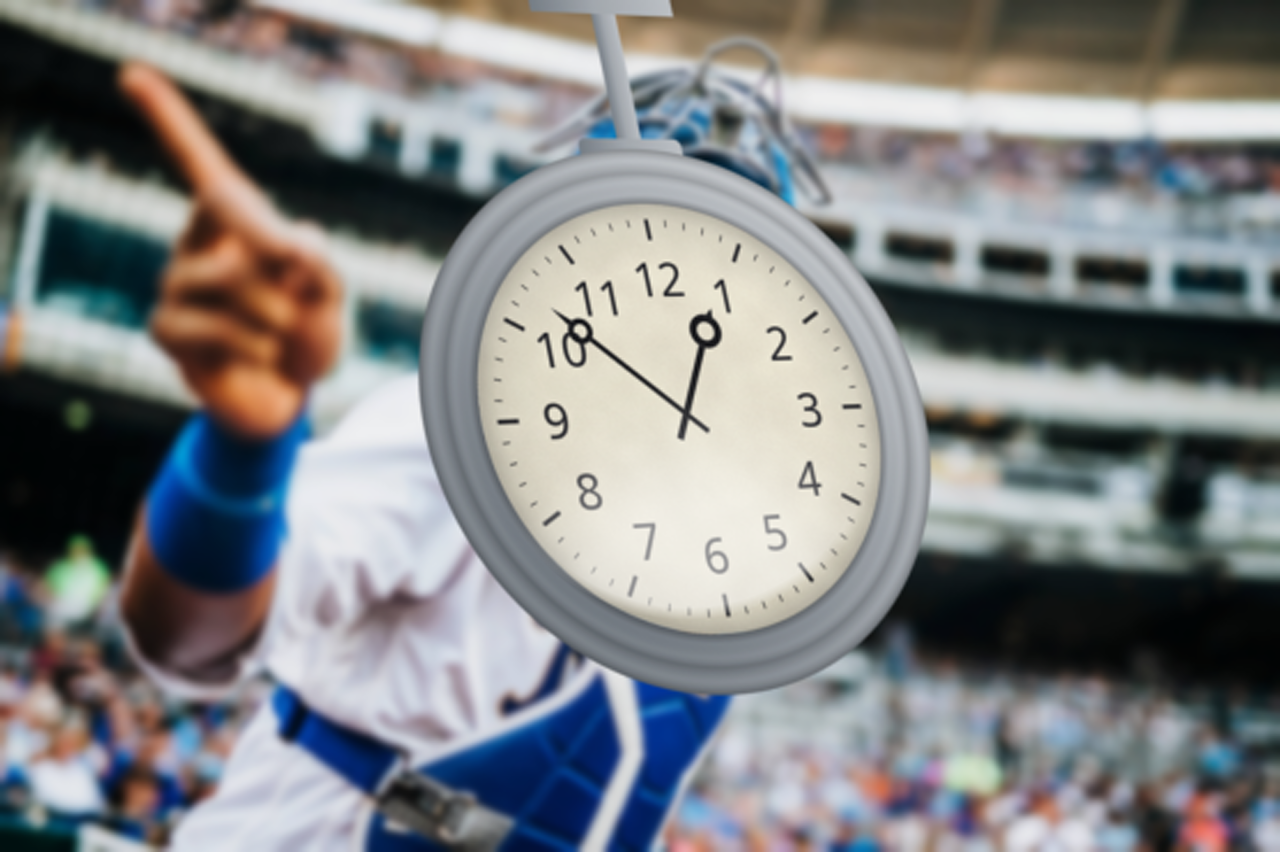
12:52
